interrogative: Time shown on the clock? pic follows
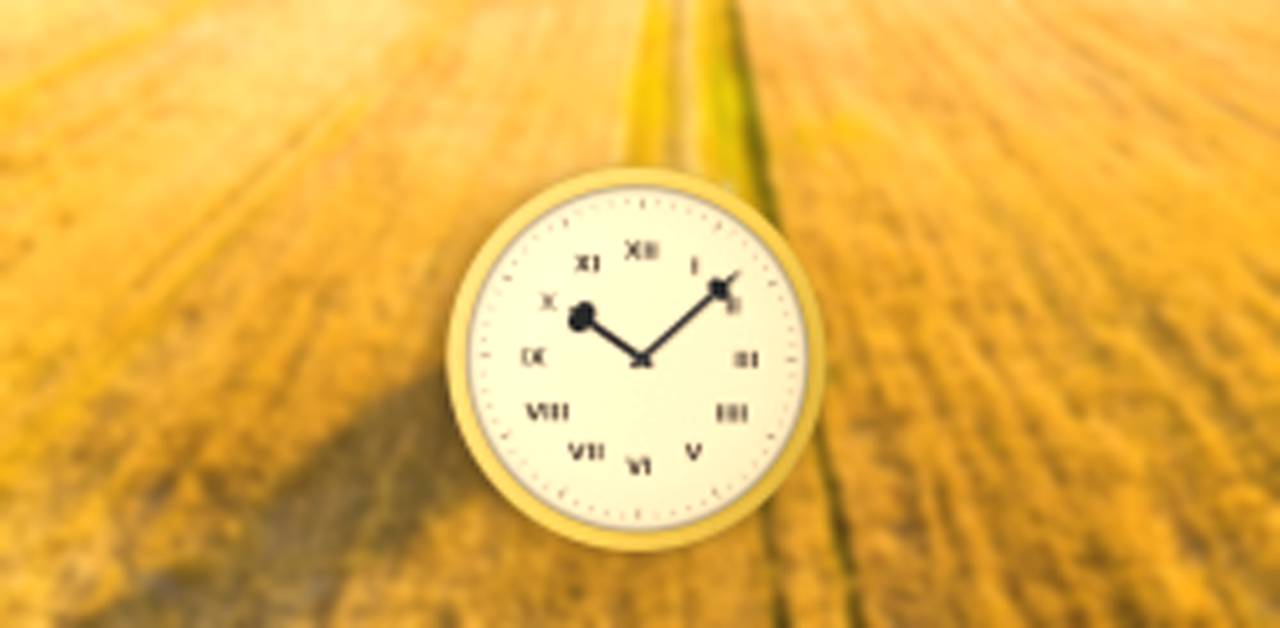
10:08
